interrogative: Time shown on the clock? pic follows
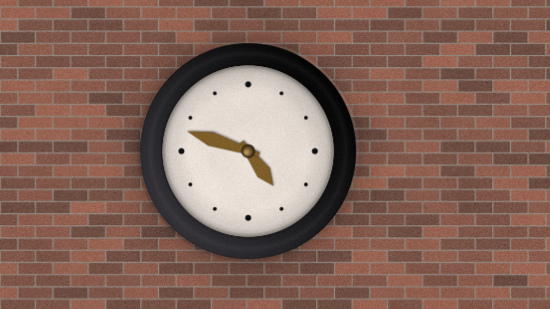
4:48
